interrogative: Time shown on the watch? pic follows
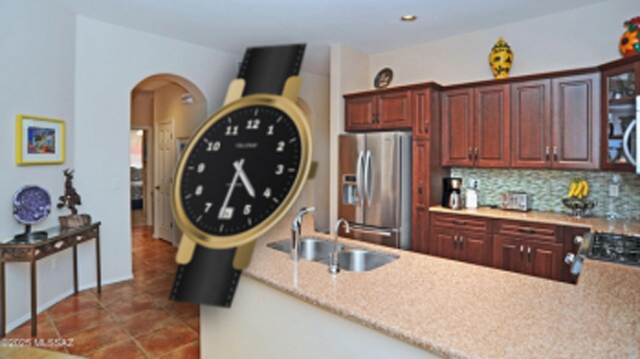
4:31
